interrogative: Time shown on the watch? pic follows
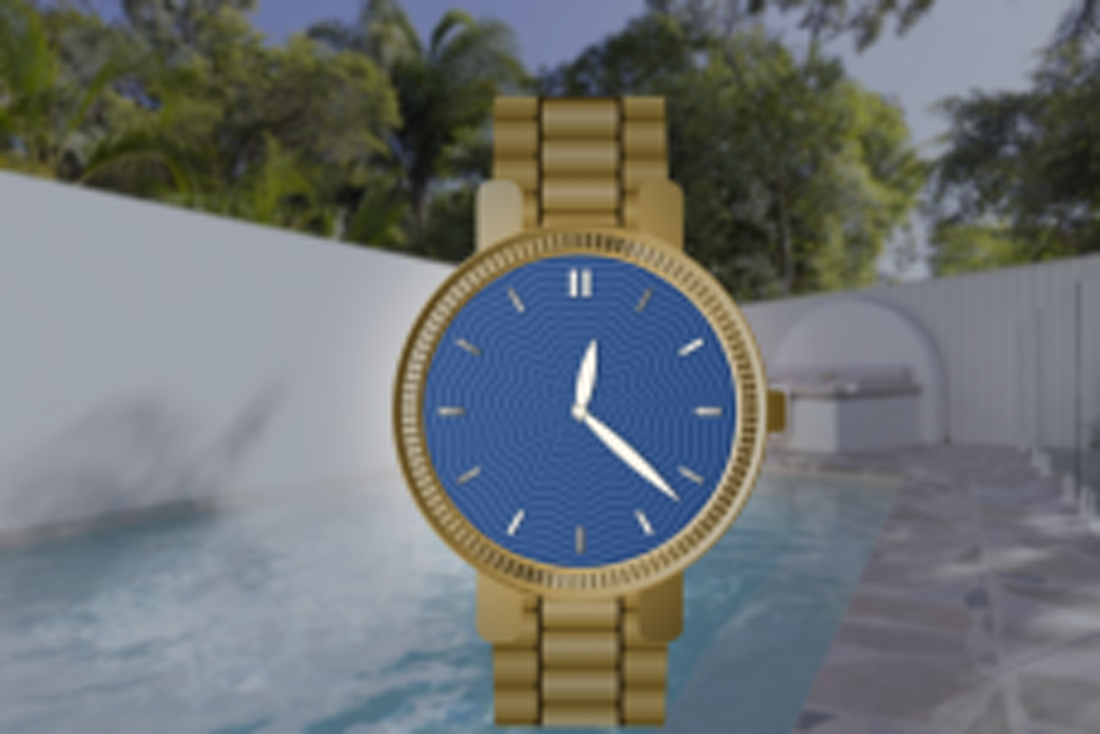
12:22
